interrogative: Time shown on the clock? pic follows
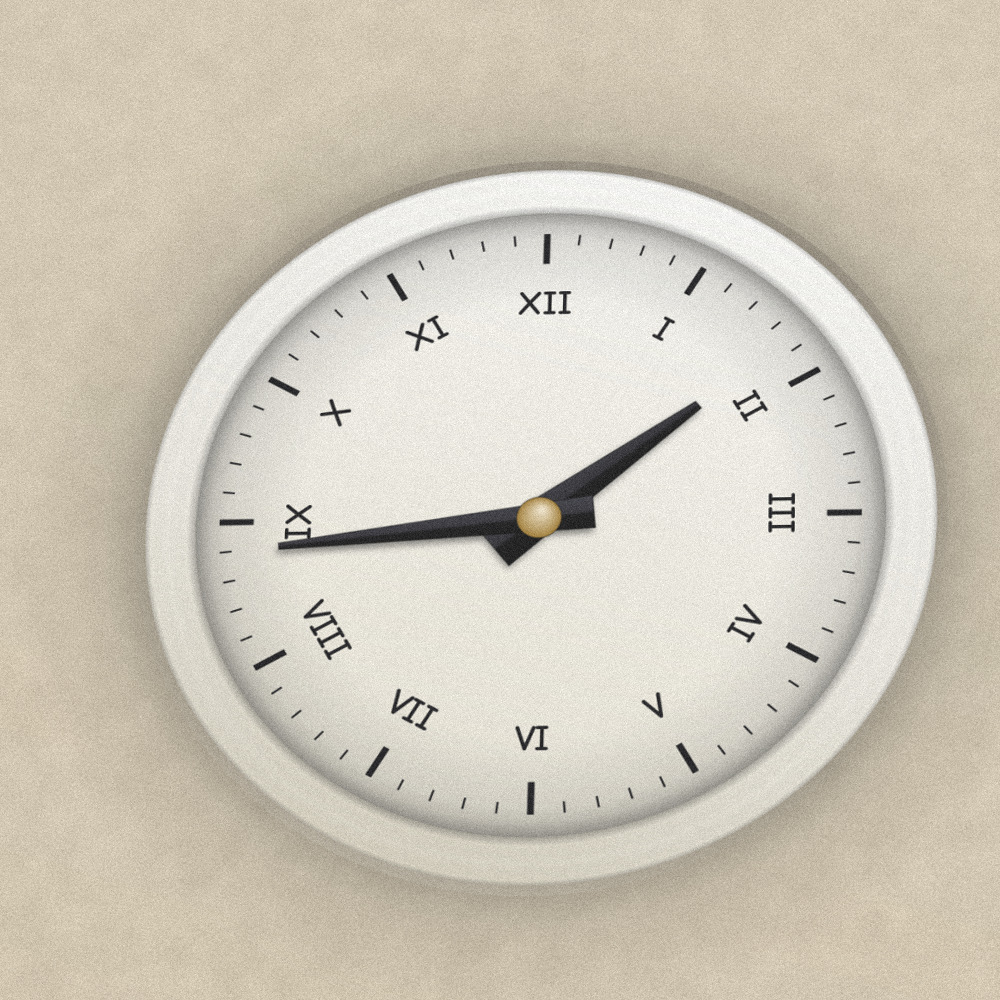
1:44
